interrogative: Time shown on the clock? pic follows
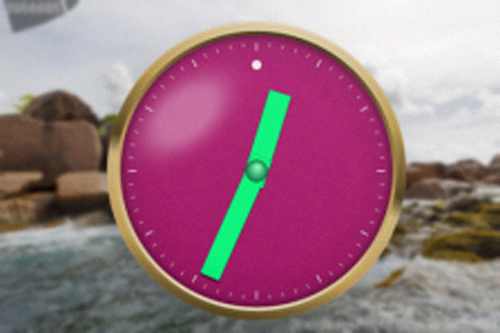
12:34
